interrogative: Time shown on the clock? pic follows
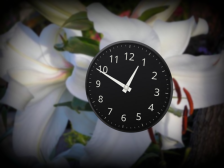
12:49
